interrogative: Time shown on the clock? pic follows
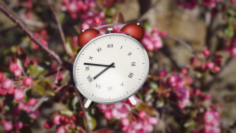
7:47
